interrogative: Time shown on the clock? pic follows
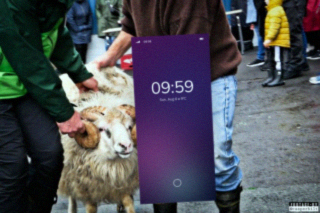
9:59
